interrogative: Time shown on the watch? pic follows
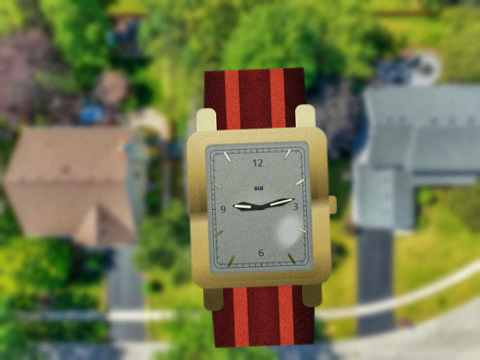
9:13
